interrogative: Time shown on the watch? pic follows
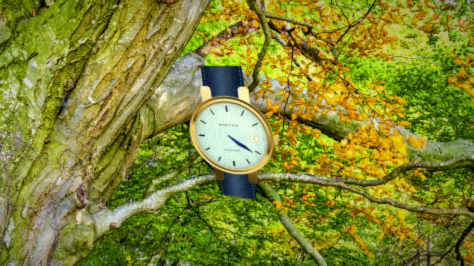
4:21
